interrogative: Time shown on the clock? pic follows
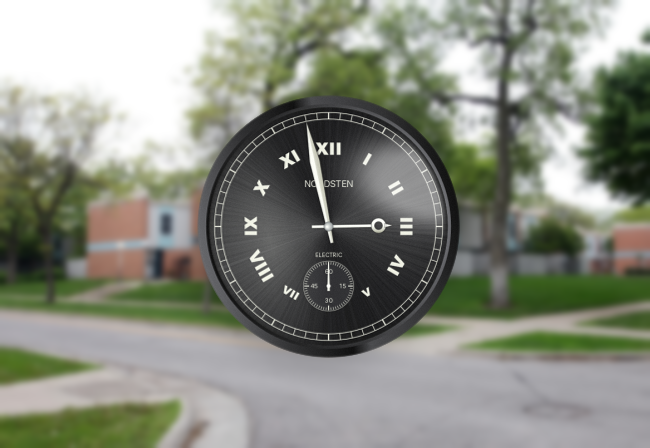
2:58
